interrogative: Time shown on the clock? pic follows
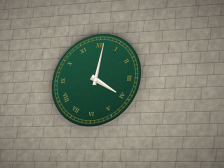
4:01
